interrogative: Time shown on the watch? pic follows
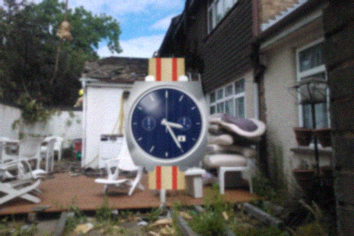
3:25
